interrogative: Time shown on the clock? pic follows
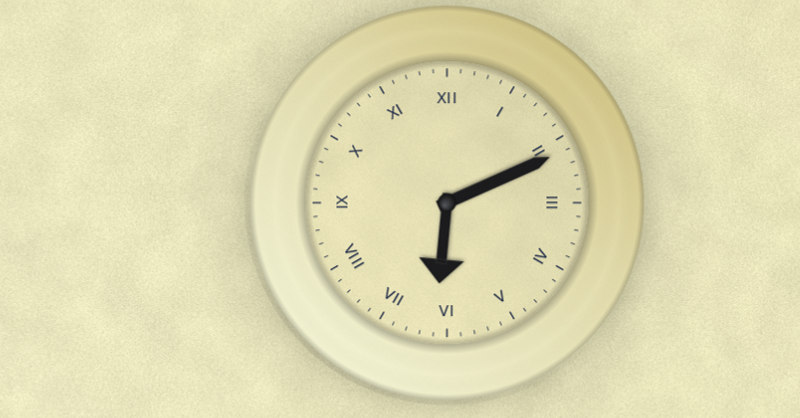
6:11
